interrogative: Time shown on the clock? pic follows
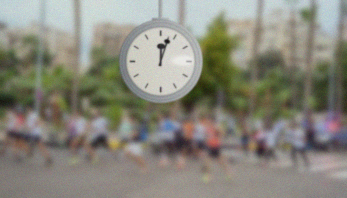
12:03
